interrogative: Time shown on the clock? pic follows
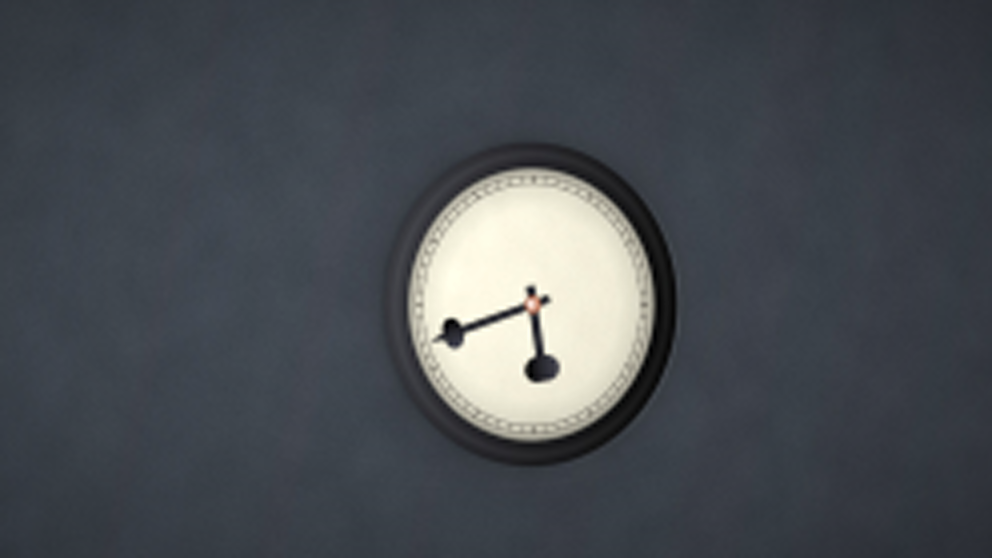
5:42
